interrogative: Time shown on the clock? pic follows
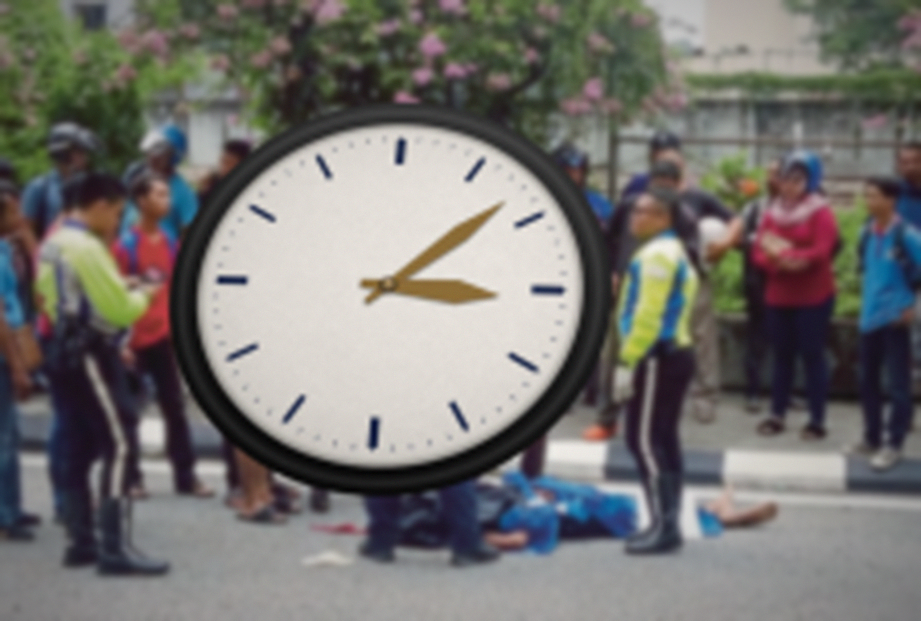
3:08
